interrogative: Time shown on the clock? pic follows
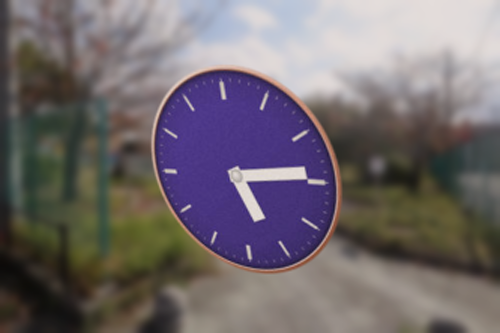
5:14
